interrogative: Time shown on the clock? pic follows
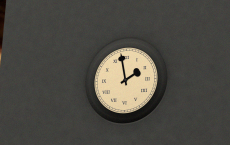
1:58
